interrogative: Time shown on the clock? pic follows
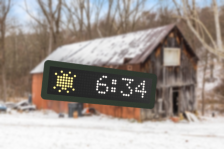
6:34
